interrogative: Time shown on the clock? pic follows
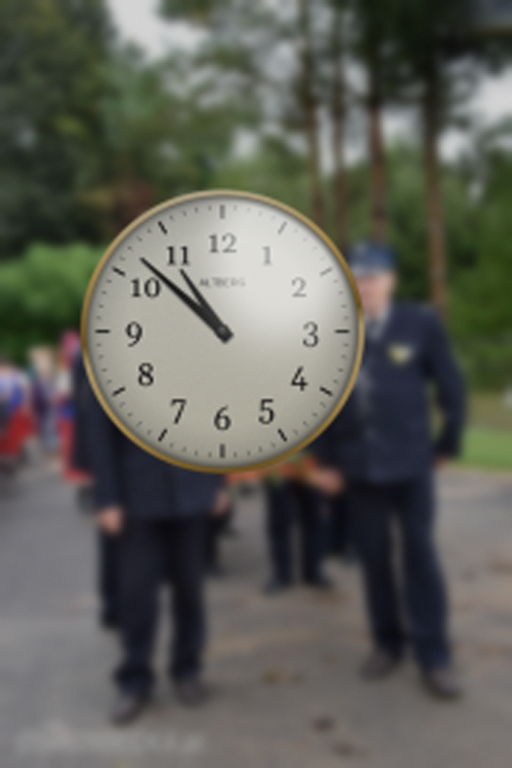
10:52
